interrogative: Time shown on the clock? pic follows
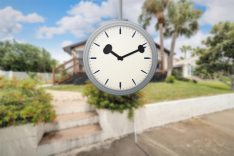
10:11
